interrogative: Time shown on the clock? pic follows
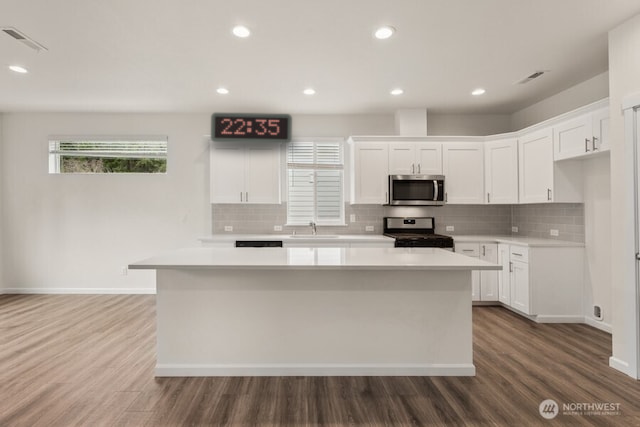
22:35
